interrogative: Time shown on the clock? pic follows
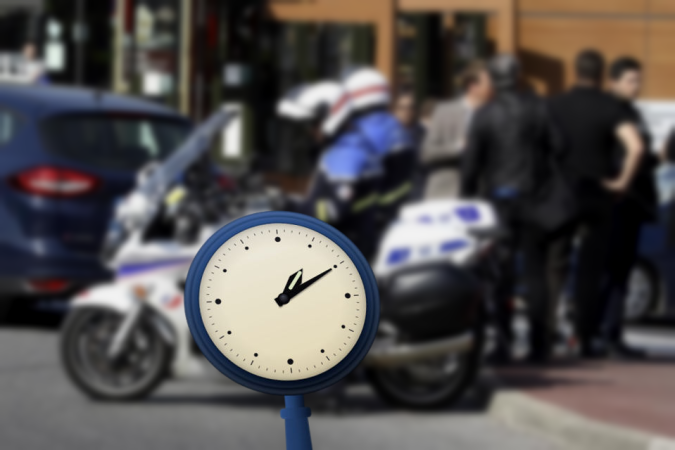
1:10
